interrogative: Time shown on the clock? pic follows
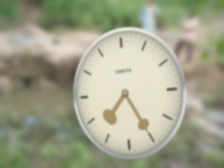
7:25
